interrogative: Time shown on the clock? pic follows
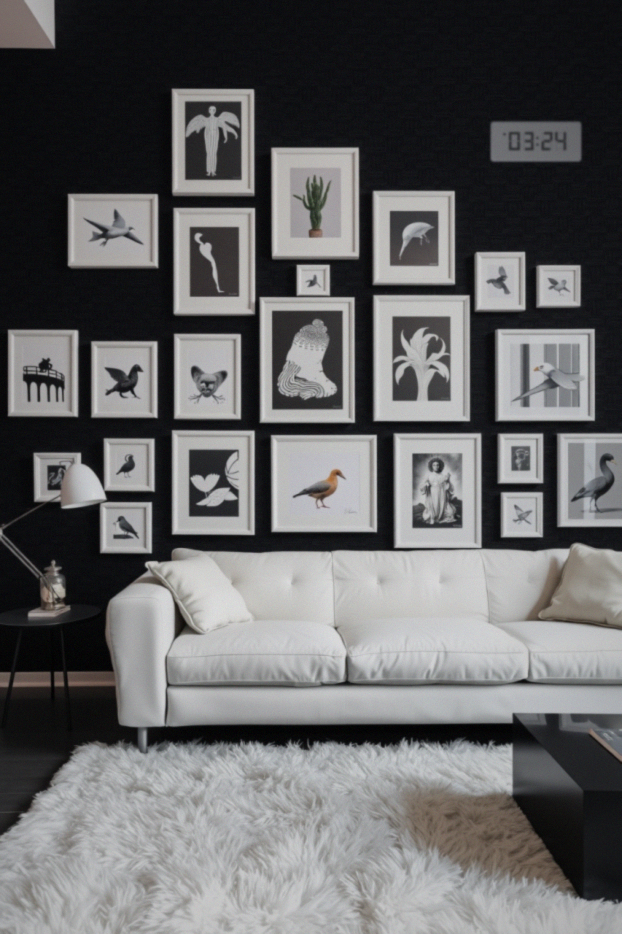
3:24
